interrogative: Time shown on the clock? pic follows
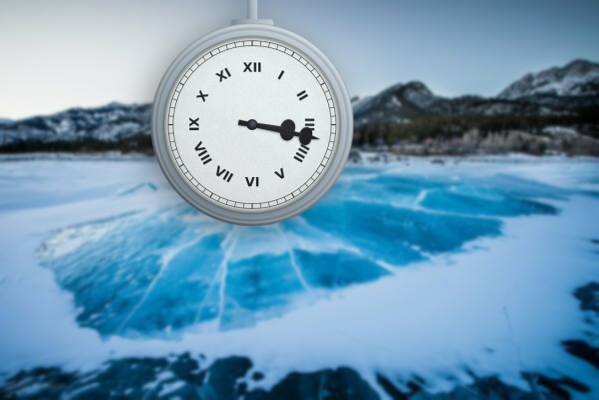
3:17
